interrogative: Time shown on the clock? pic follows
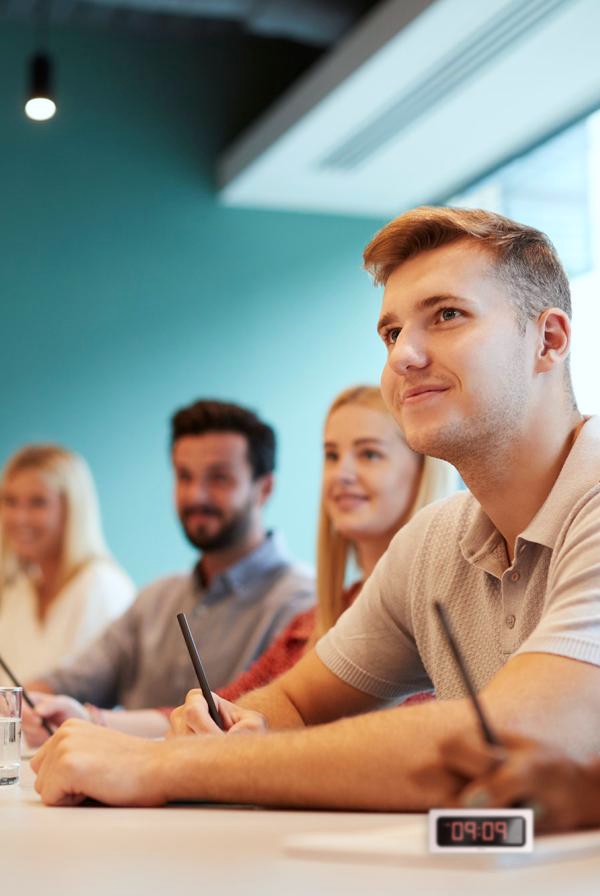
9:09
